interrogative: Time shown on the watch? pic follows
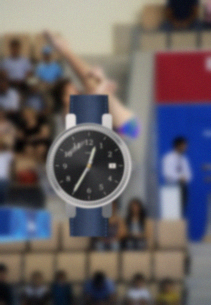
12:35
